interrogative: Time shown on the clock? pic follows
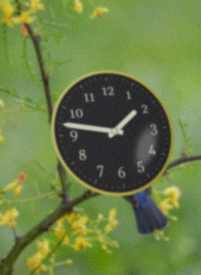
1:47
